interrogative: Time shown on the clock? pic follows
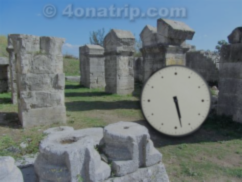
5:28
